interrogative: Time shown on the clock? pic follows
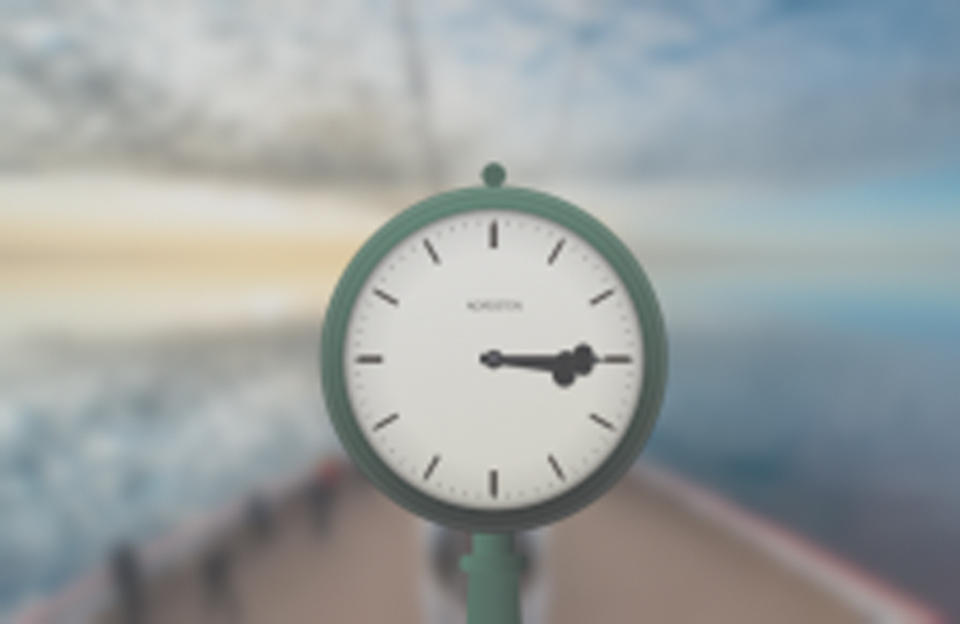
3:15
